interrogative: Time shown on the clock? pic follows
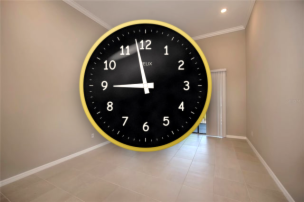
8:58
